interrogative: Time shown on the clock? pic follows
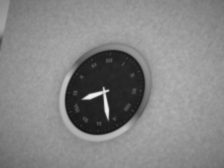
8:27
